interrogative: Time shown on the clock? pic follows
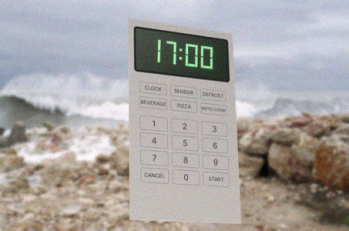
17:00
